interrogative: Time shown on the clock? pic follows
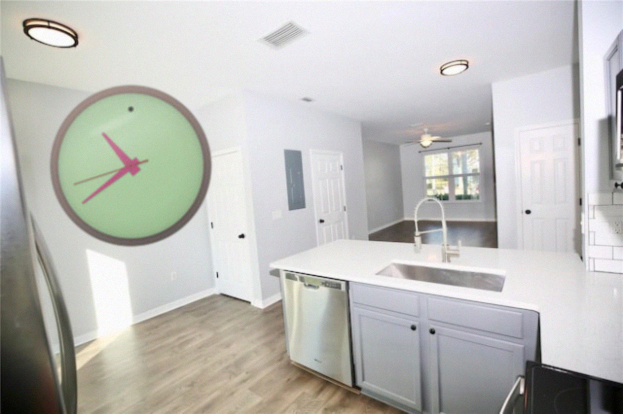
10:38:42
